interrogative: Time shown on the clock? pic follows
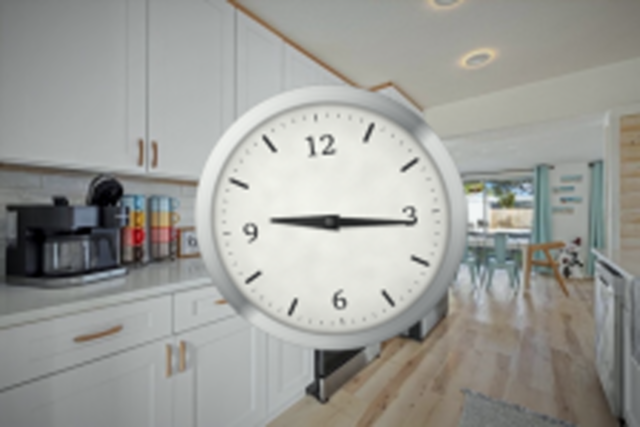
9:16
